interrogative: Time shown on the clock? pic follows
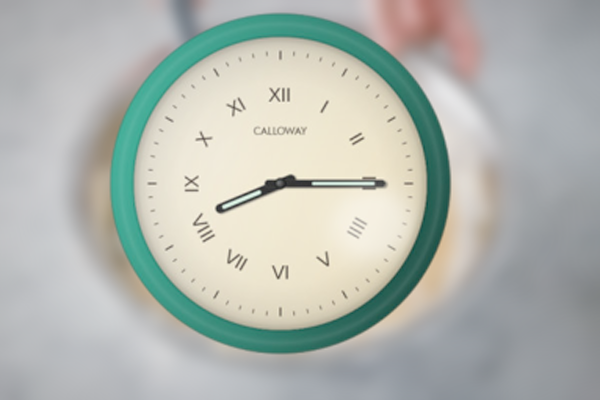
8:15
